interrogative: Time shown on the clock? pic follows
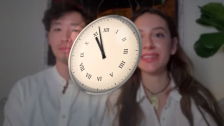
10:57
